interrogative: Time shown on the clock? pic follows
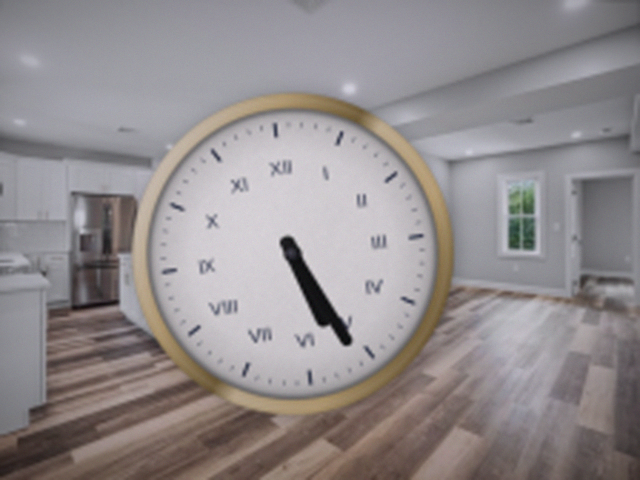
5:26
